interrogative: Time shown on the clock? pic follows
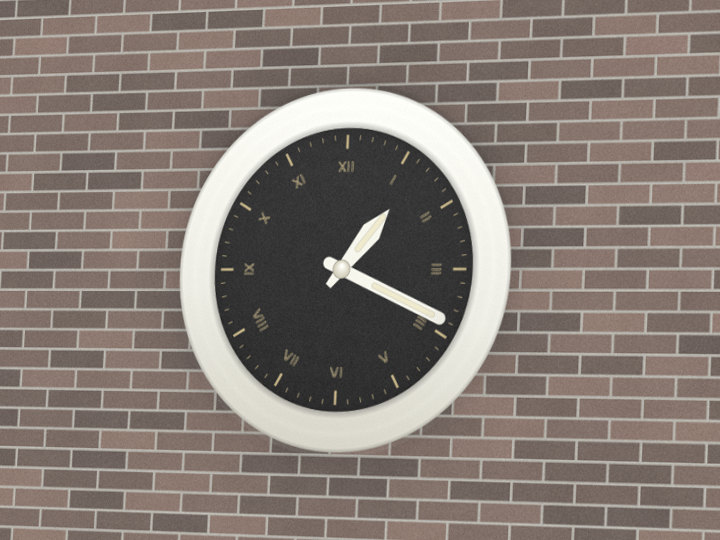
1:19
